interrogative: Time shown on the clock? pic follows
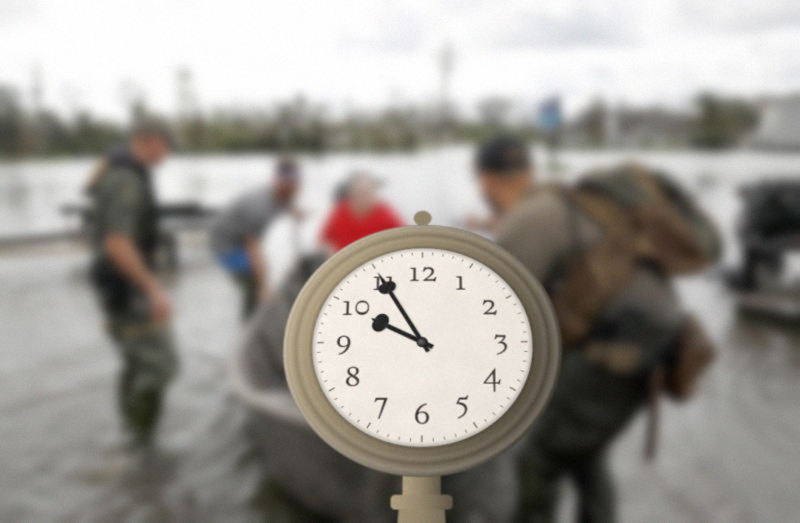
9:55
